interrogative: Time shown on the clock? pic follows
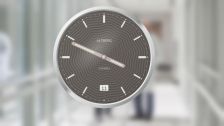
3:49
